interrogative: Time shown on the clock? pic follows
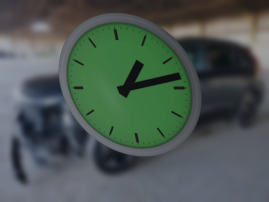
1:13
